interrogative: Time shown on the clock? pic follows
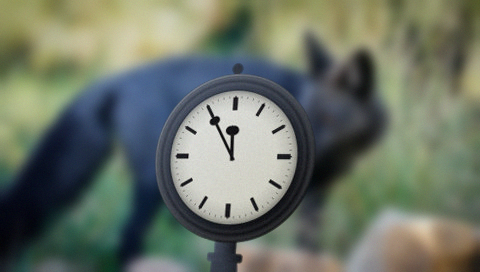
11:55
